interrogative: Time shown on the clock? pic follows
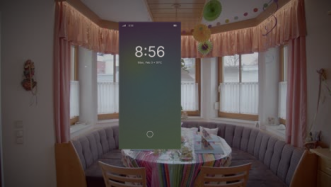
8:56
